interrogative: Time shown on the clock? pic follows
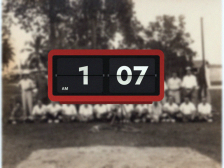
1:07
